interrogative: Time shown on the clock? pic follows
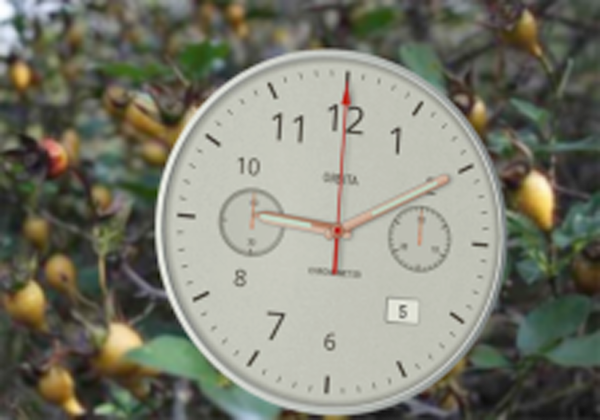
9:10
